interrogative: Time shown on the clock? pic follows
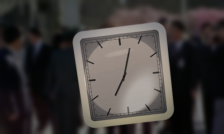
7:03
